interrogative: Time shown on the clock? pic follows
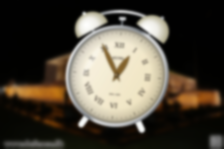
12:55
